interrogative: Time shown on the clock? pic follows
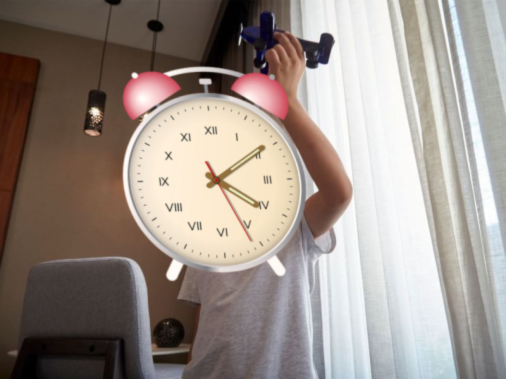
4:09:26
